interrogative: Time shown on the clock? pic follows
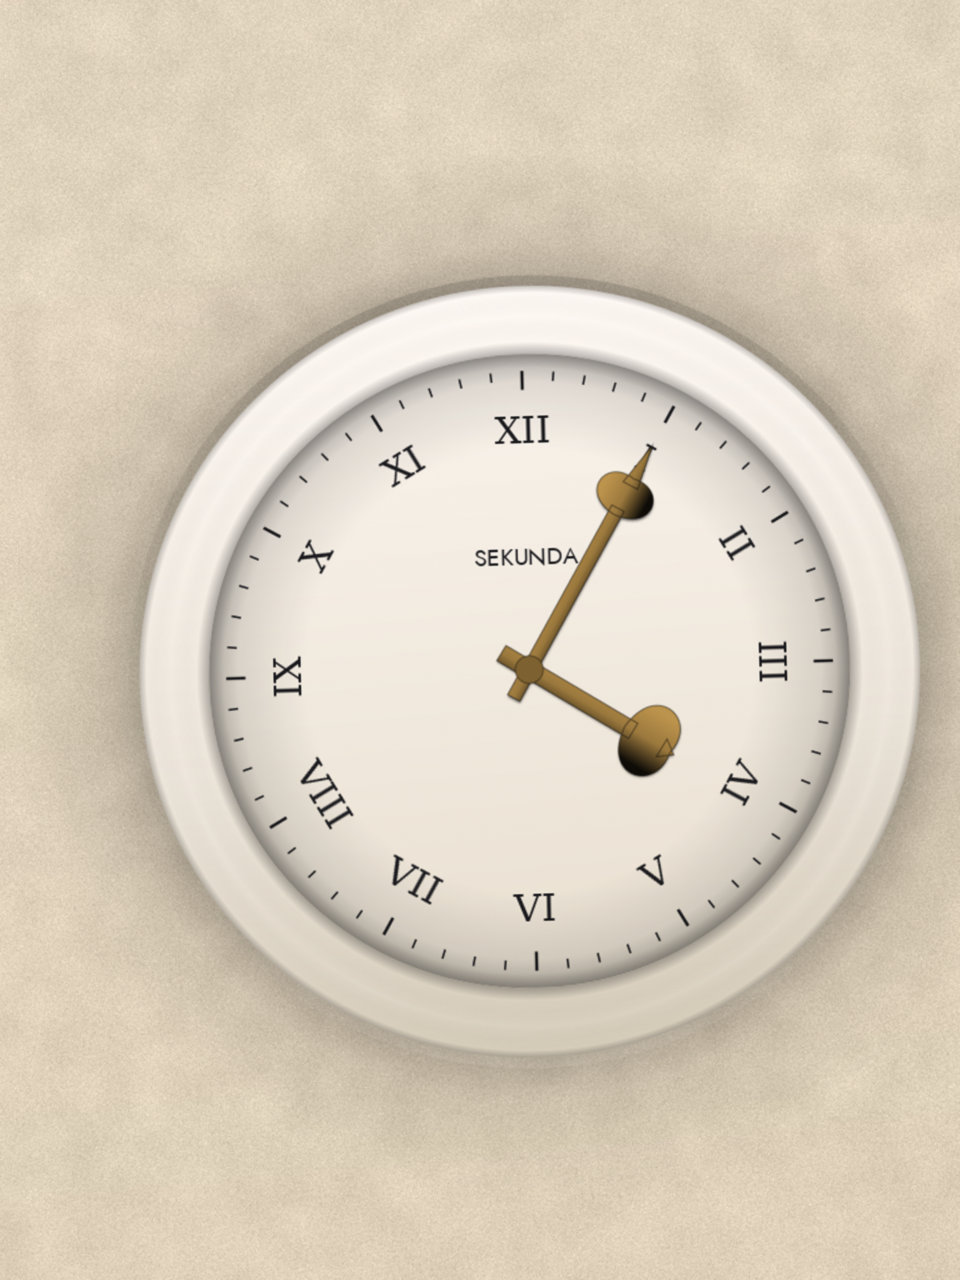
4:05
